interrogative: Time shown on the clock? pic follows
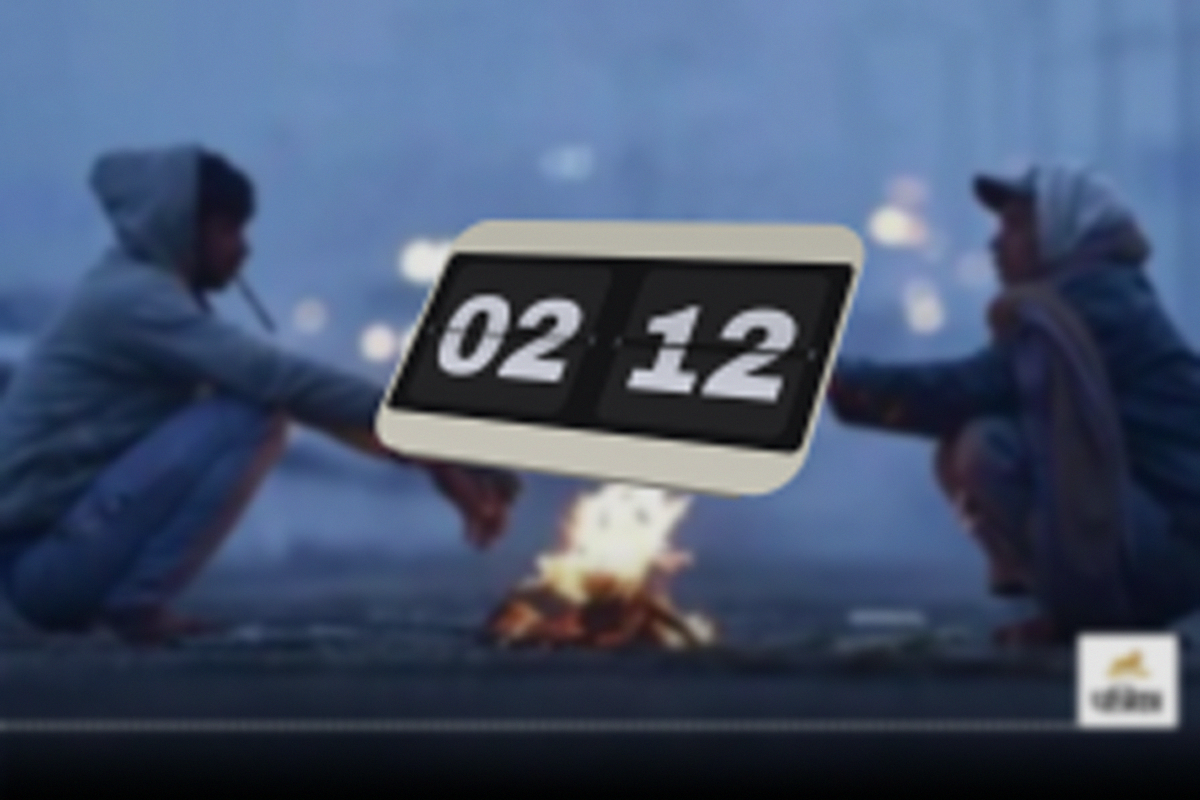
2:12
